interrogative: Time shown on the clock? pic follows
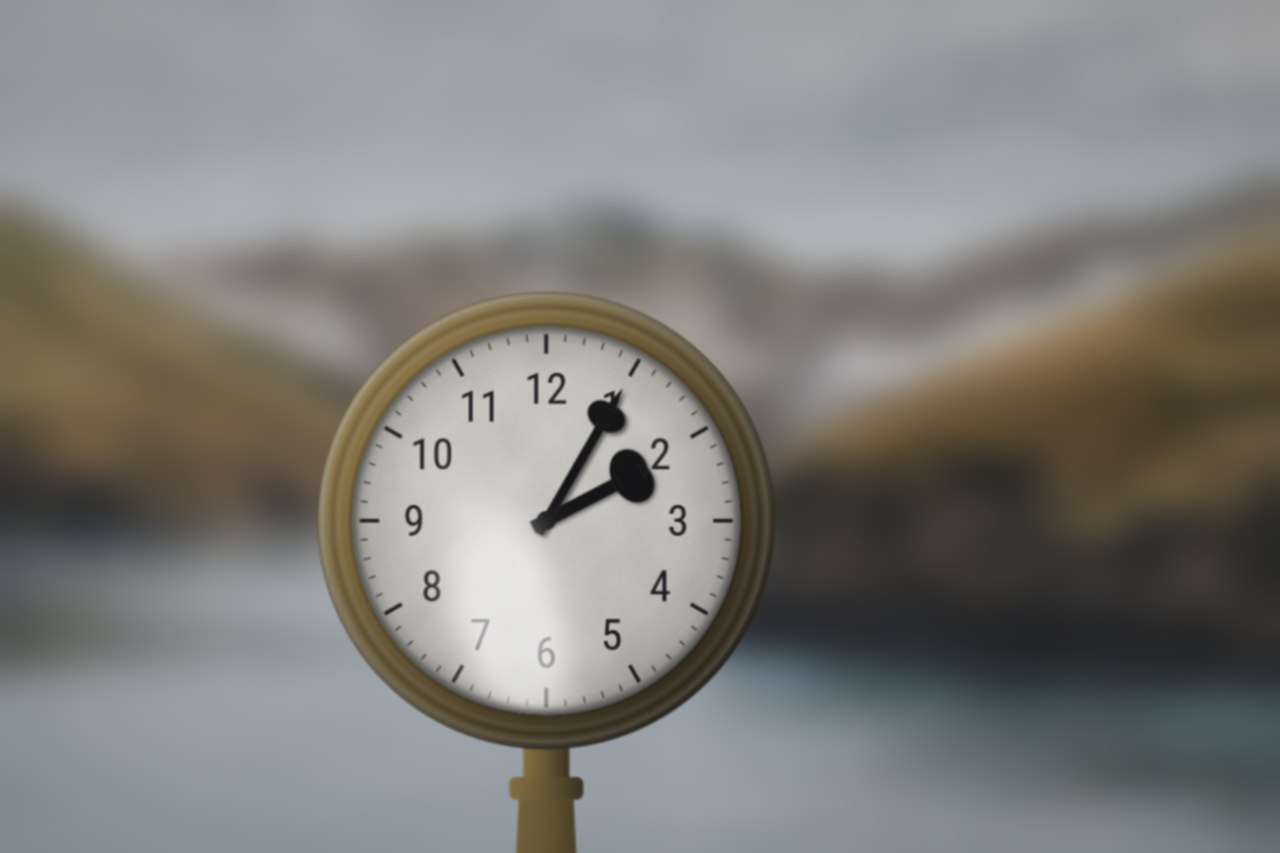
2:05
